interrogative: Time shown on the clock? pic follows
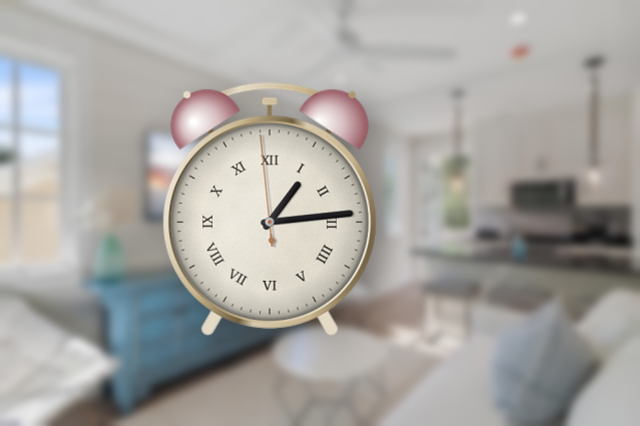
1:13:59
